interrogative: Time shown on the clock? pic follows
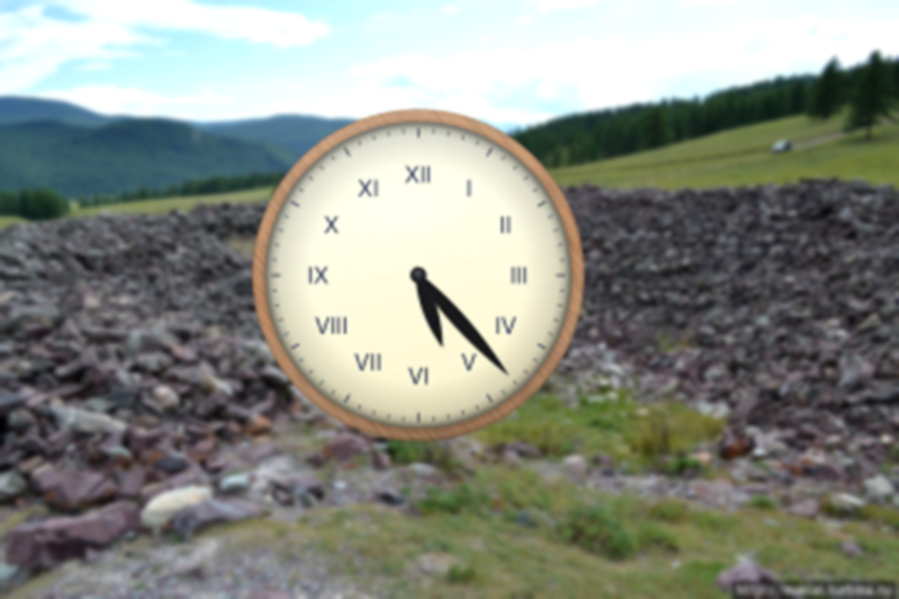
5:23
